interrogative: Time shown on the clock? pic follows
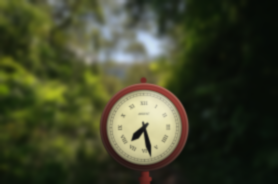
7:28
